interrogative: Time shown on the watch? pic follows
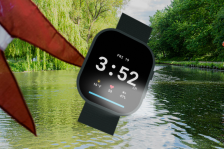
3:52
